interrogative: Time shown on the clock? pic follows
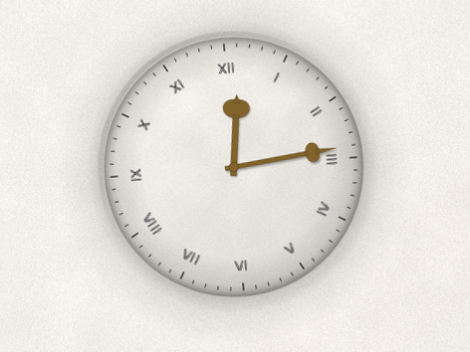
12:14
